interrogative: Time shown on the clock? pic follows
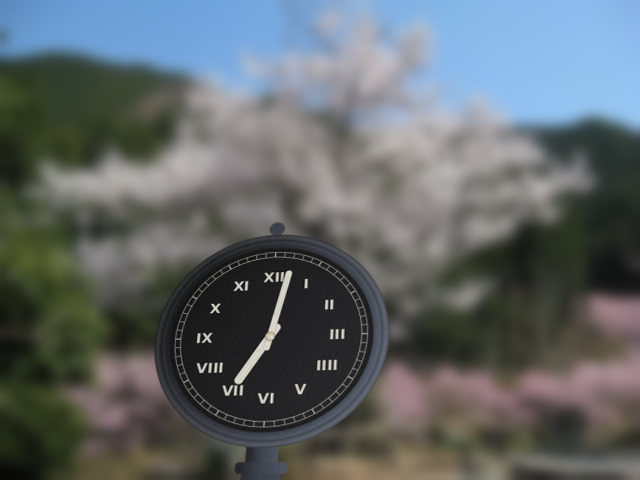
7:02
